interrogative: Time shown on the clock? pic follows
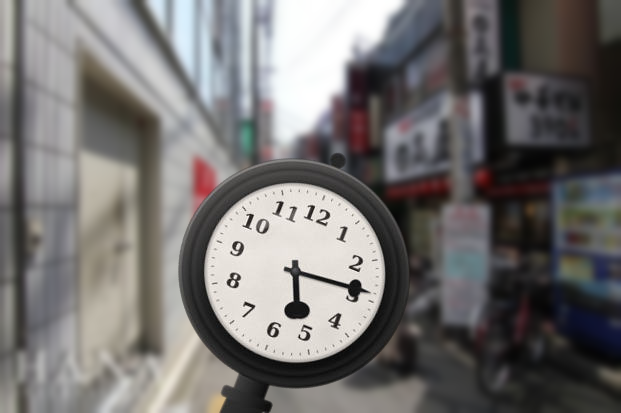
5:14
